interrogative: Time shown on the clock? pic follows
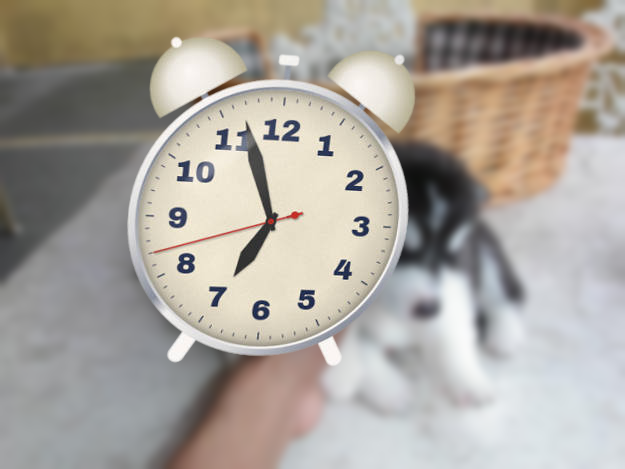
6:56:42
